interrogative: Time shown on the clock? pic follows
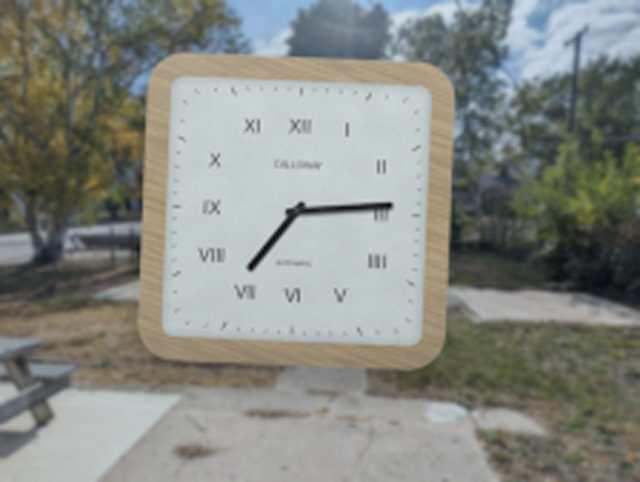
7:14
